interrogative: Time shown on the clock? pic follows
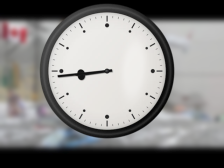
8:44
